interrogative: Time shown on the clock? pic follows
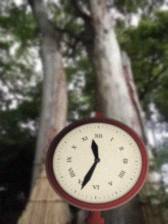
11:34
